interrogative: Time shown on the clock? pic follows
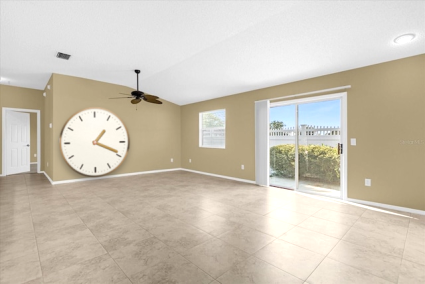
1:19
